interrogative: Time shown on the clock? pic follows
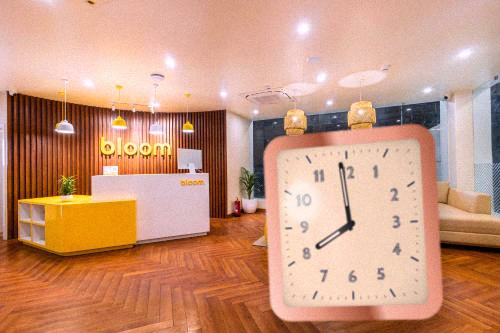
7:59
